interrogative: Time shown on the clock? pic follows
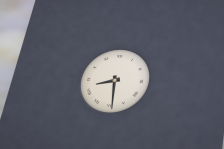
8:29
